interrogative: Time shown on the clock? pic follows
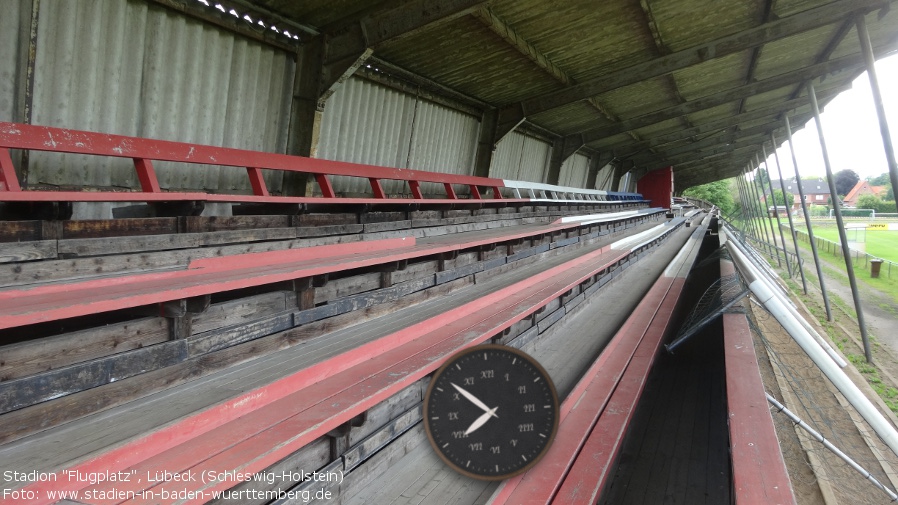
7:52
